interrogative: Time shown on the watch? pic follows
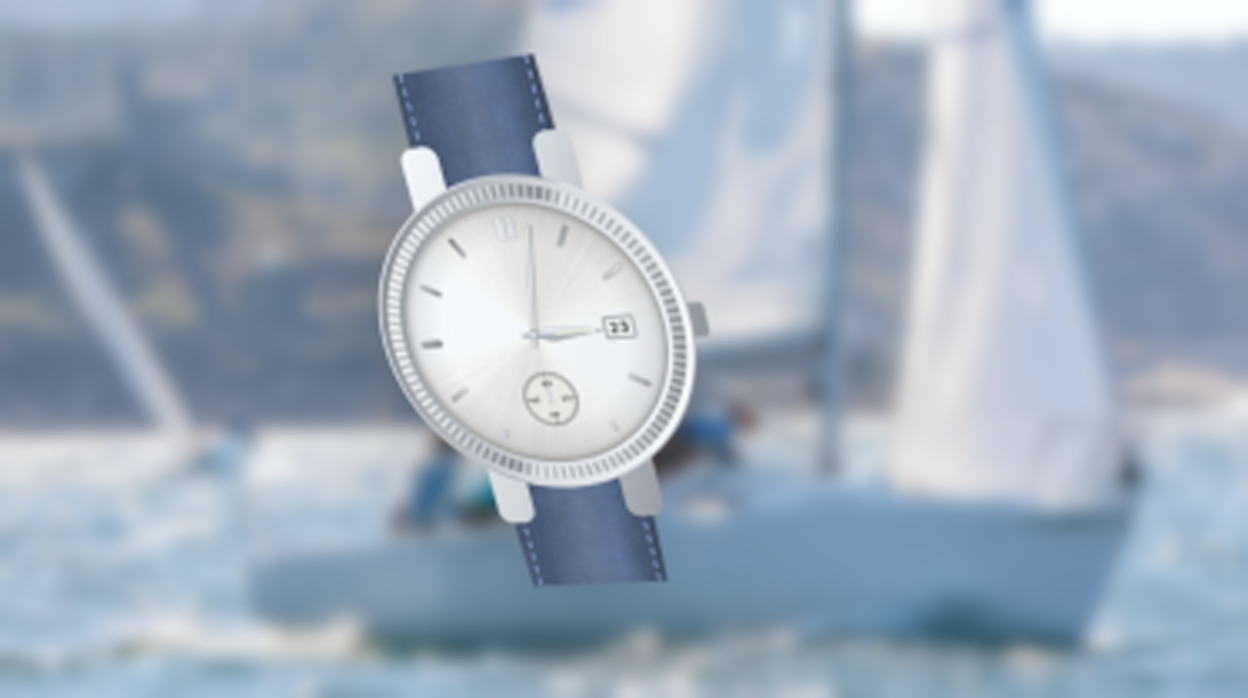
3:02
